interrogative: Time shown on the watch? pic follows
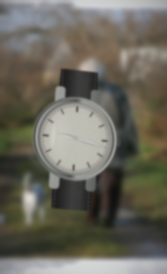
9:17
